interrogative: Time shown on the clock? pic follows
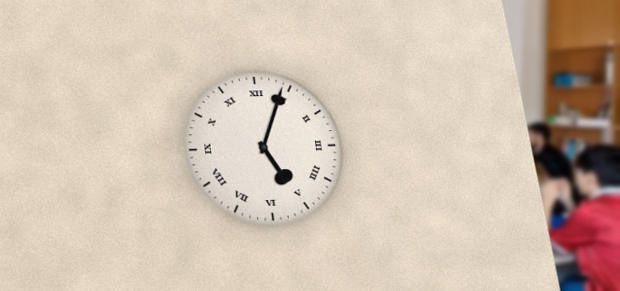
5:04
